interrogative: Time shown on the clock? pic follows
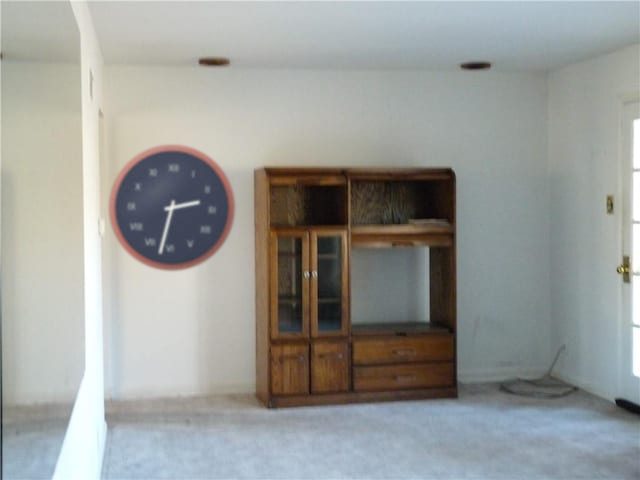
2:32
